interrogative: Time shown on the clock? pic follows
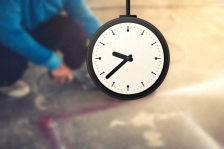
9:38
